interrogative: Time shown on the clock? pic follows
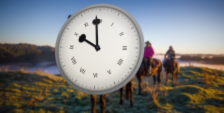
9:59
